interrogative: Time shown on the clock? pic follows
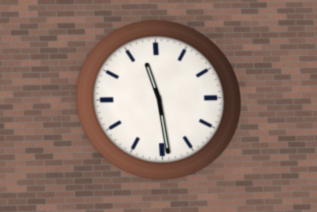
11:29
